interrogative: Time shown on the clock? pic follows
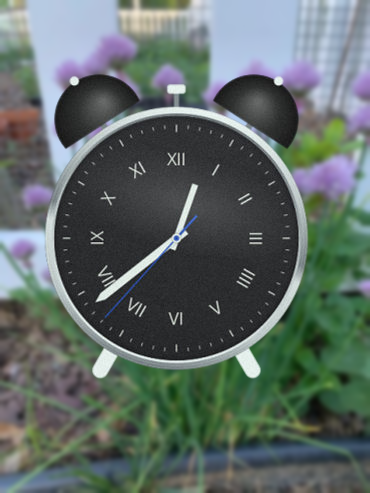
12:38:37
